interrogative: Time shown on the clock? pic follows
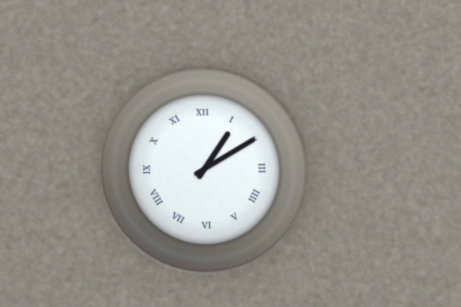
1:10
